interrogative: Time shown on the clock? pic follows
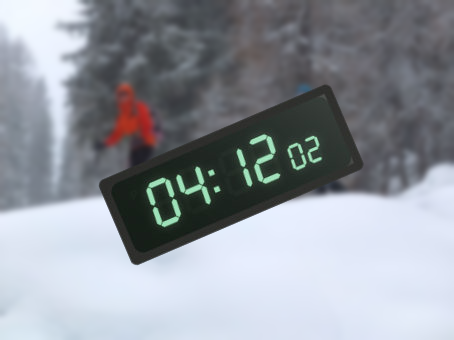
4:12:02
